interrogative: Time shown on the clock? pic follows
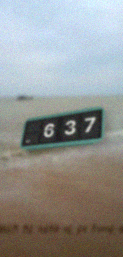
6:37
